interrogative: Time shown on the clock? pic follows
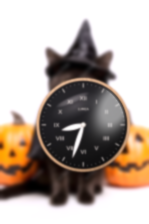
8:33
